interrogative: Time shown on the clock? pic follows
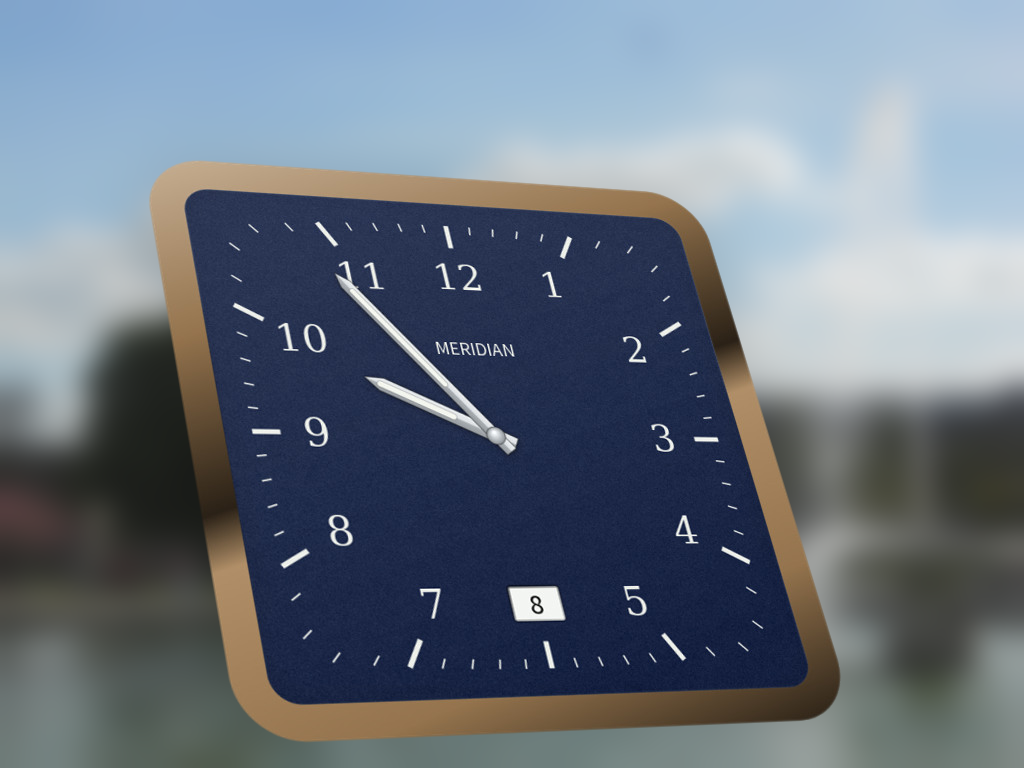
9:54
